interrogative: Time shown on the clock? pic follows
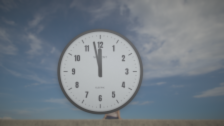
11:58
